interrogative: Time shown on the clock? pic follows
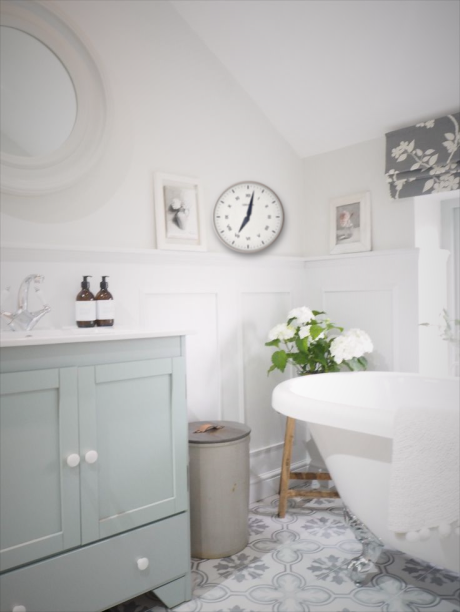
7:02
